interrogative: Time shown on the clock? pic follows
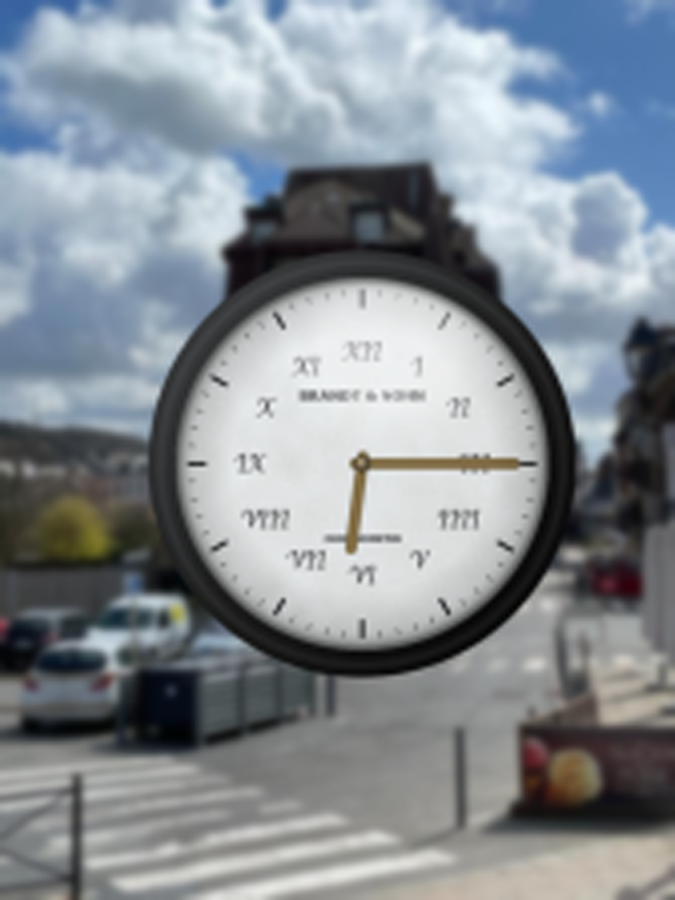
6:15
